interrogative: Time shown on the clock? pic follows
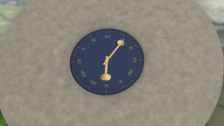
6:06
